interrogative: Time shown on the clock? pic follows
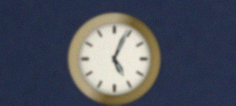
5:04
